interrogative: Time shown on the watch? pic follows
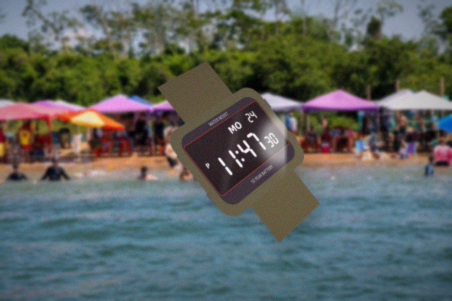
11:47:30
